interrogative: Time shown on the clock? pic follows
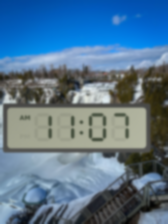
11:07
